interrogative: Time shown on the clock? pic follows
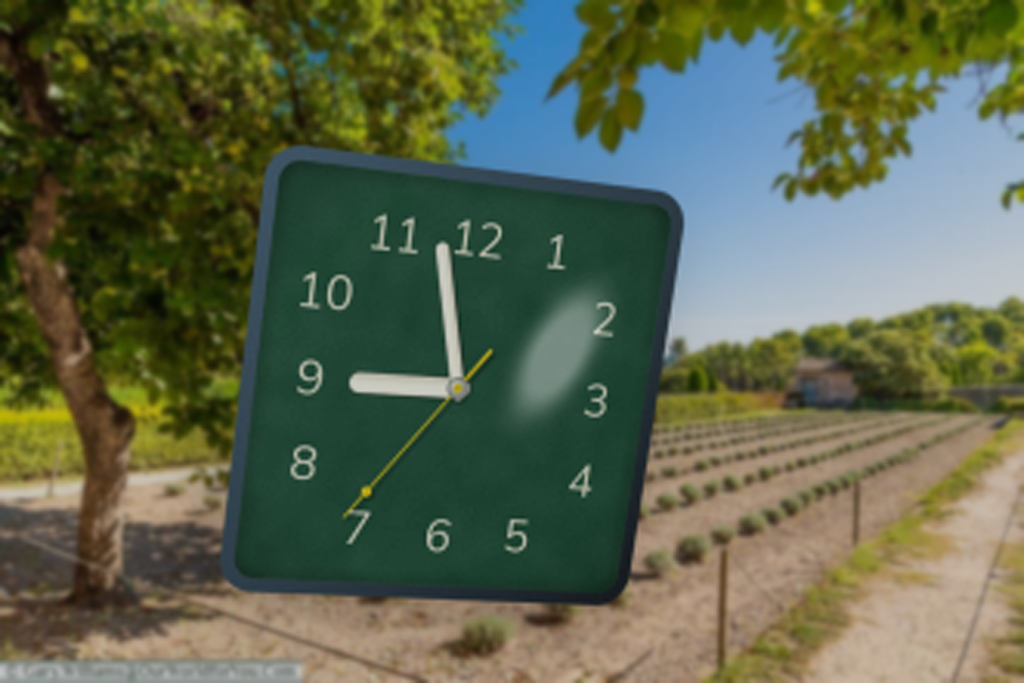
8:57:36
